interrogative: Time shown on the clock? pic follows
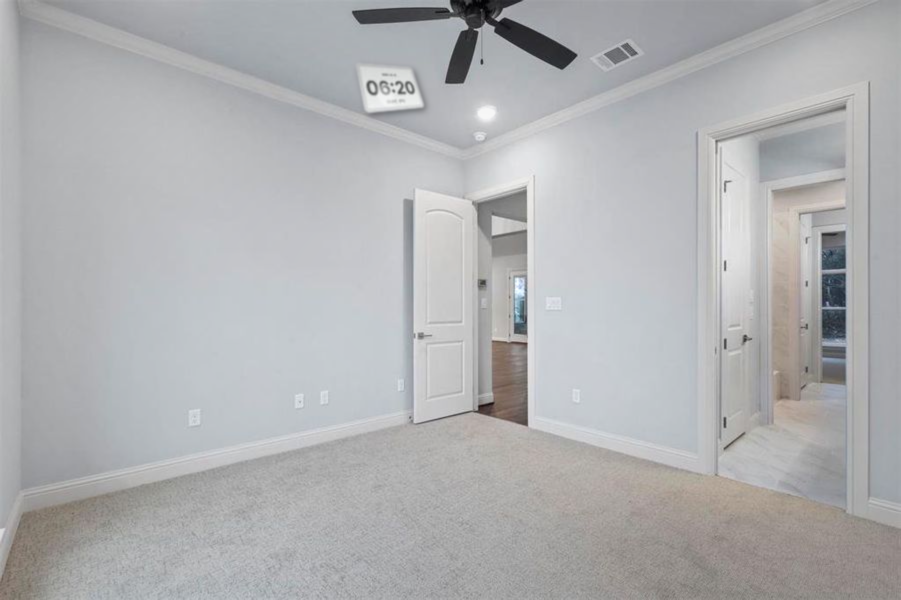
6:20
